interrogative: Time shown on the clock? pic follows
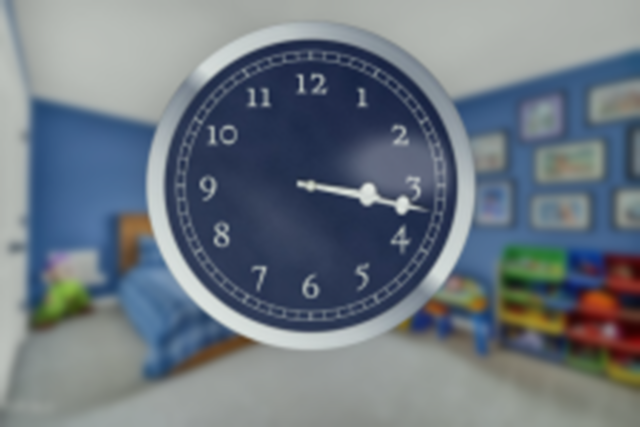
3:17
